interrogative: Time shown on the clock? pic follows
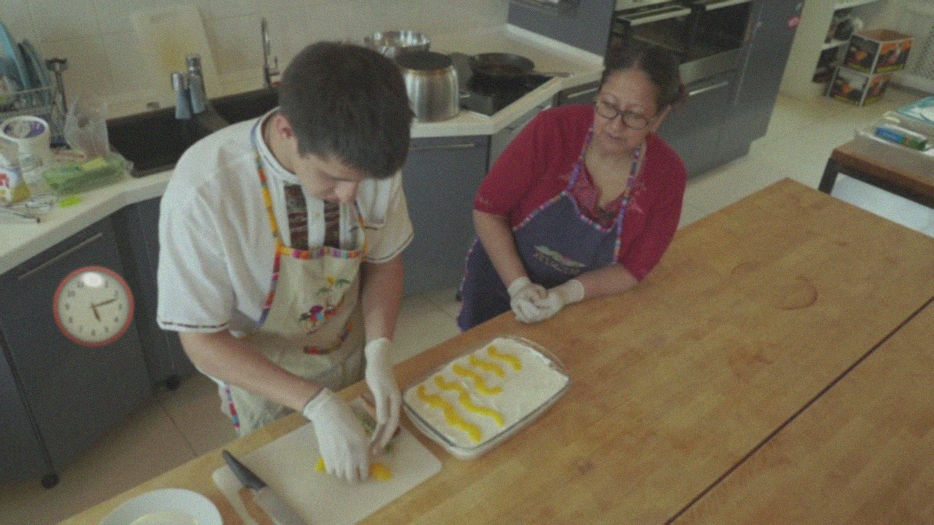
5:12
